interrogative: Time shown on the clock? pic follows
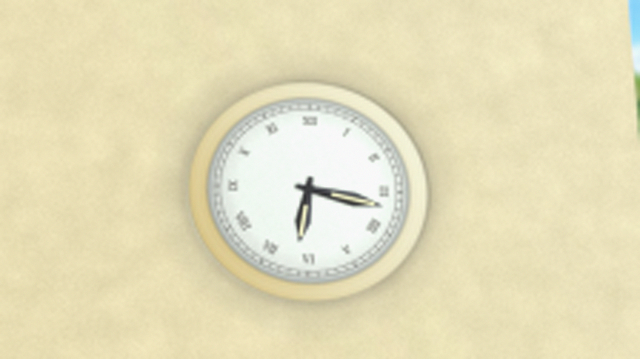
6:17
